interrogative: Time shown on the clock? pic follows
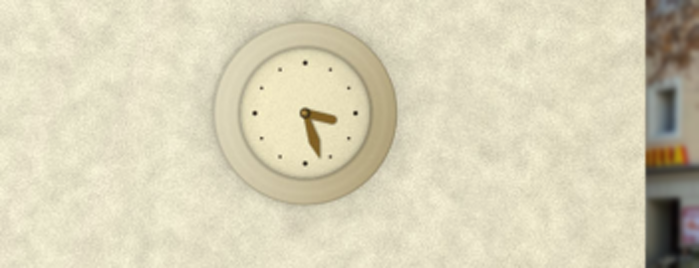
3:27
